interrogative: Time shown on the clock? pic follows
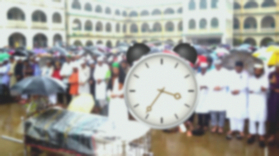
3:36
